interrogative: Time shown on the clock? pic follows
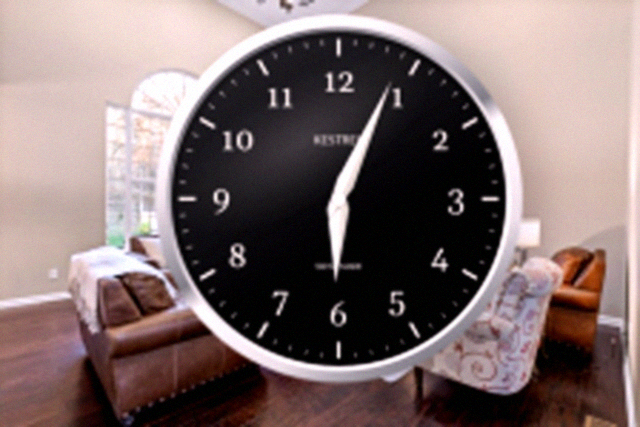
6:04
